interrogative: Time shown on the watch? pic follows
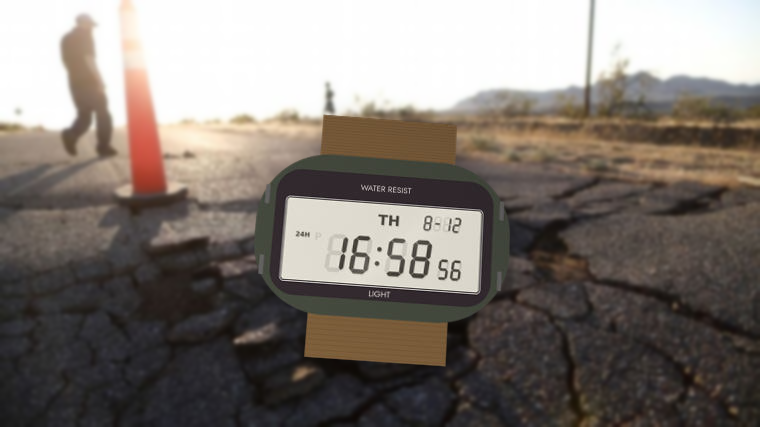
16:58:56
